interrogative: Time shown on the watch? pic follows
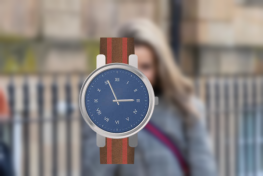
2:56
